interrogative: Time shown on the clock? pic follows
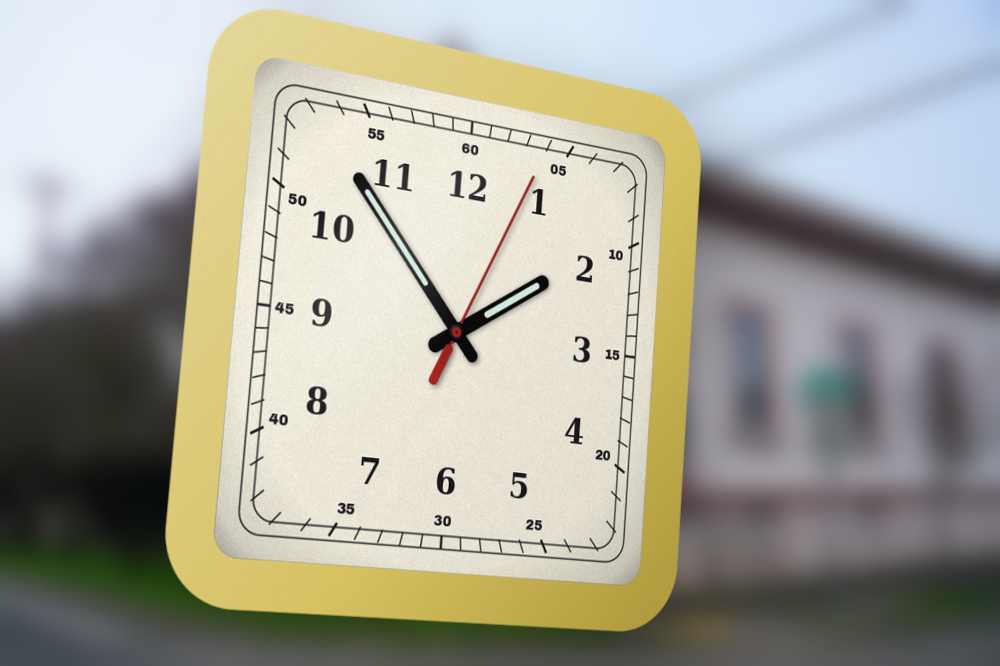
1:53:04
